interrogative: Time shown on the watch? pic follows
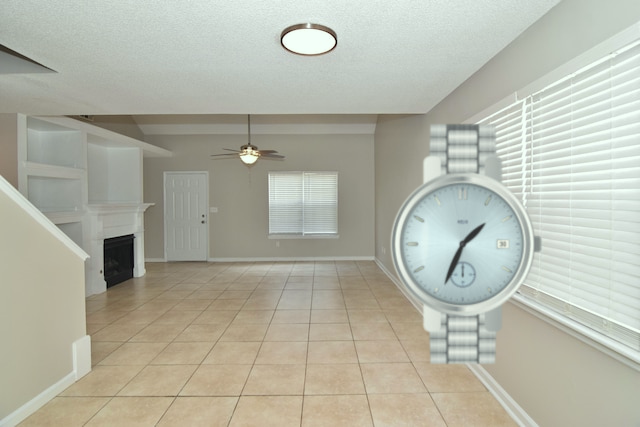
1:34
